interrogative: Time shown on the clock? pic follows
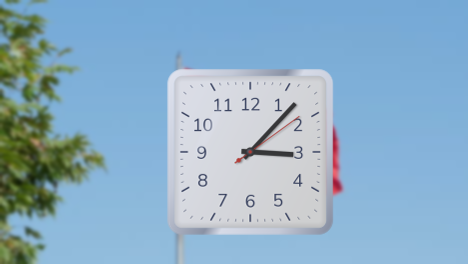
3:07:09
